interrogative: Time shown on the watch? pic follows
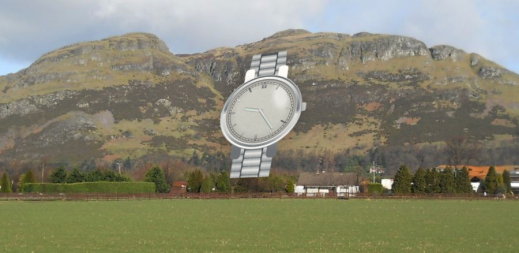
9:24
